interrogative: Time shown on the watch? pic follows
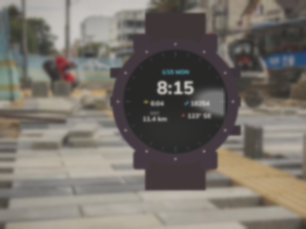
8:15
